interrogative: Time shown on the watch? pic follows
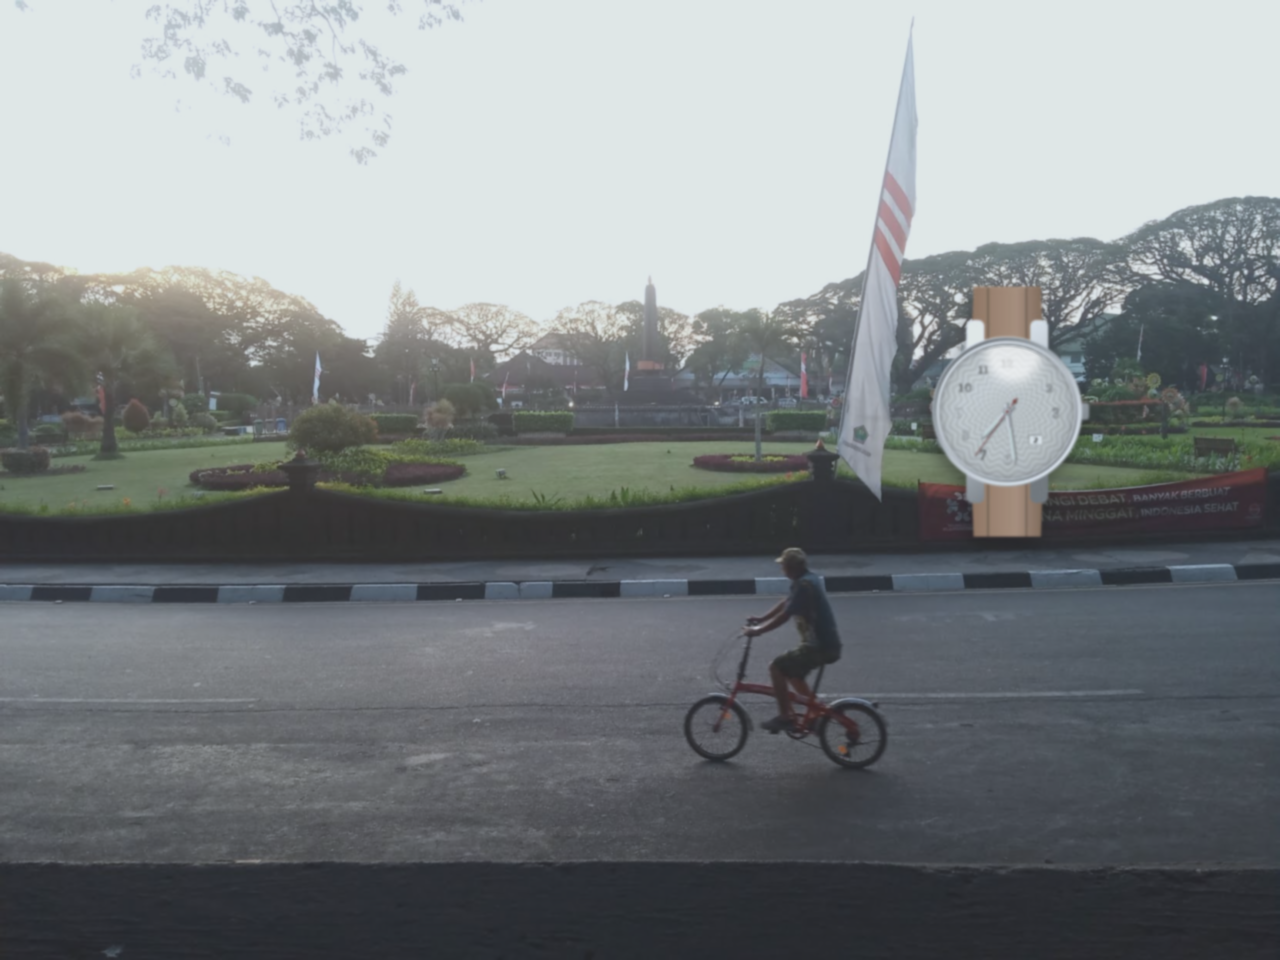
7:28:36
